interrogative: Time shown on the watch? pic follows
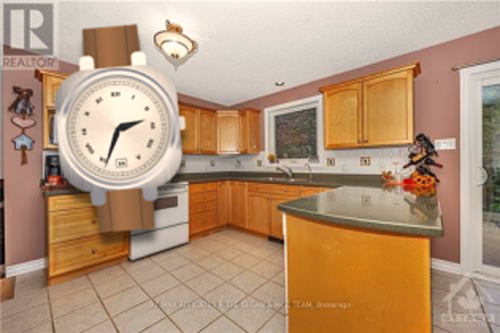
2:34
